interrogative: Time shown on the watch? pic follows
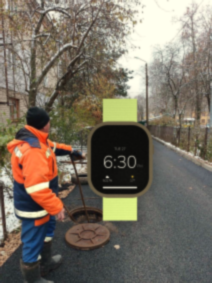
6:30
